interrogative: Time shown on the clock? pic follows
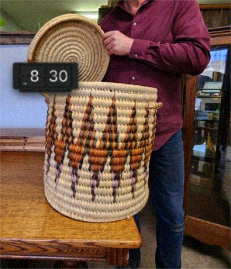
8:30
